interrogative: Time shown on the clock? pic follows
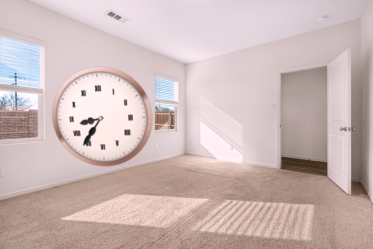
8:36
